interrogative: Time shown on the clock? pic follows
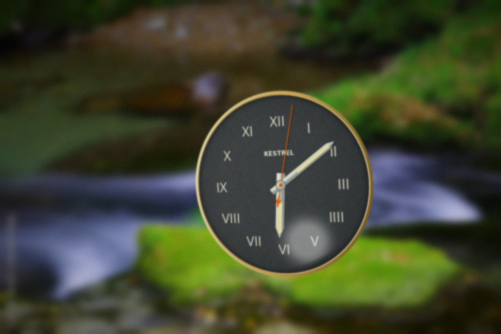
6:09:02
